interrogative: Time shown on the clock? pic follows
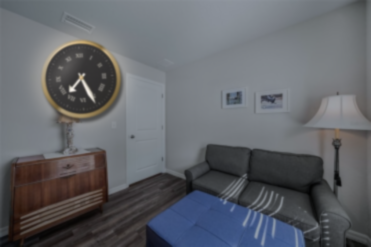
7:26
